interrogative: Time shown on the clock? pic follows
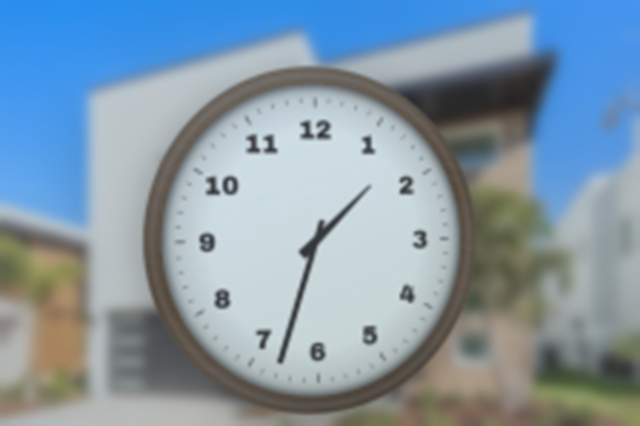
1:33
